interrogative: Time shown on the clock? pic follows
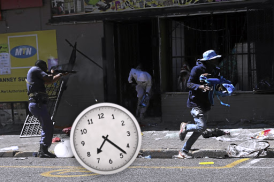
7:23
